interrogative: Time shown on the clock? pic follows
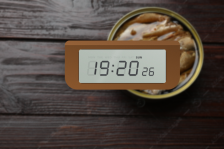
19:20:26
